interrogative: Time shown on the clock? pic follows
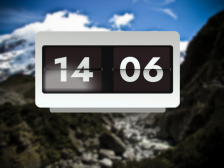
14:06
